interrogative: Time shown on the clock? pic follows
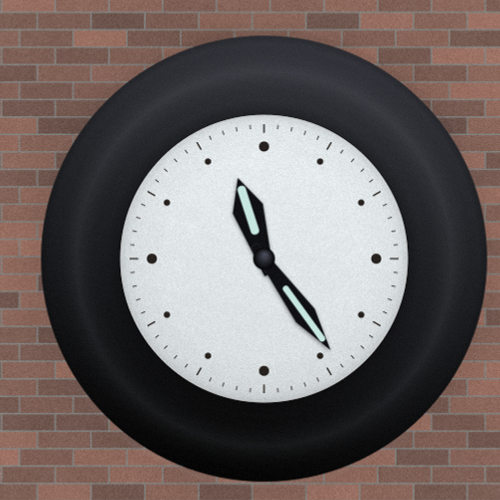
11:24
